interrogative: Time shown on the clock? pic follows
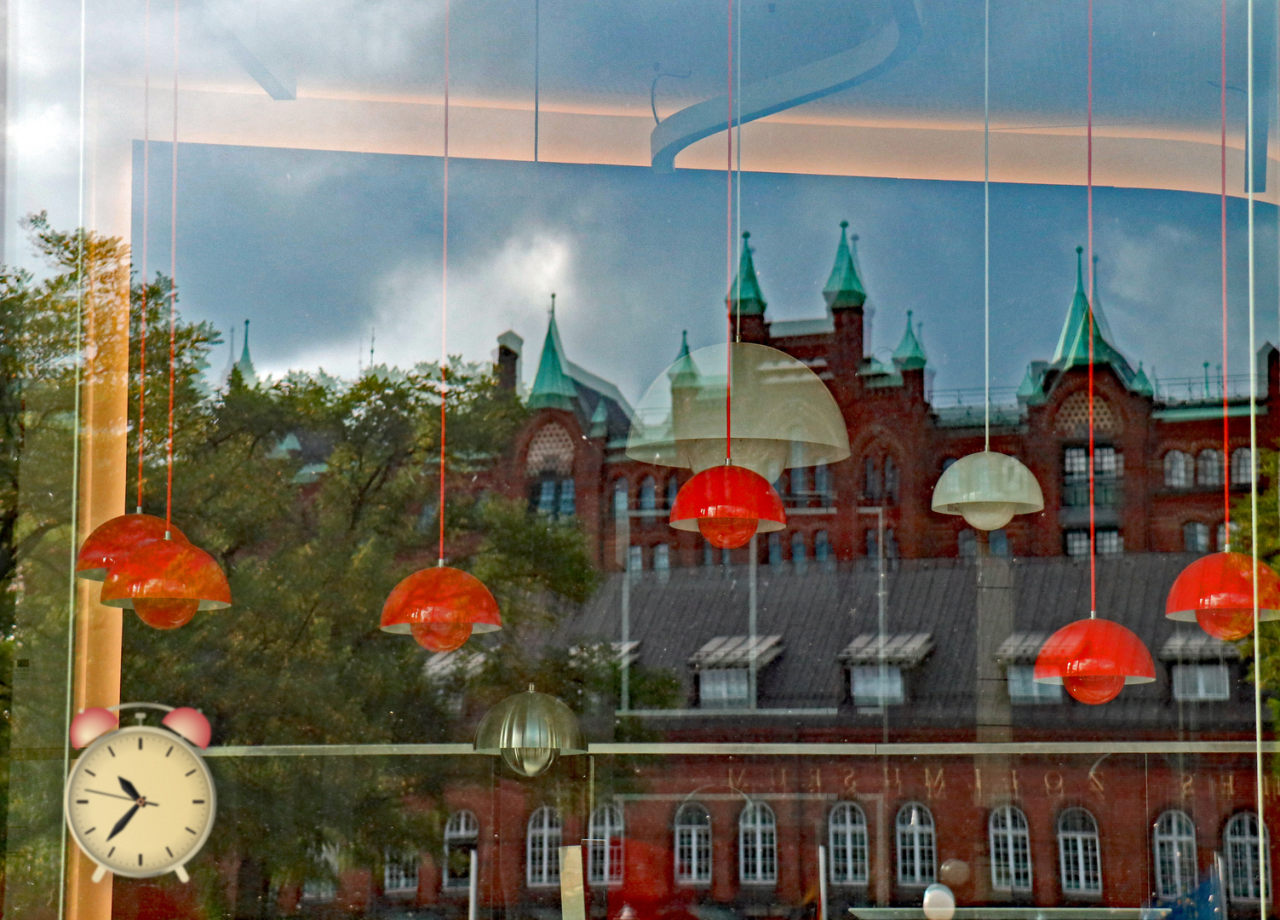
10:36:47
